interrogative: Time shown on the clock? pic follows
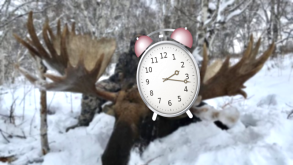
2:17
